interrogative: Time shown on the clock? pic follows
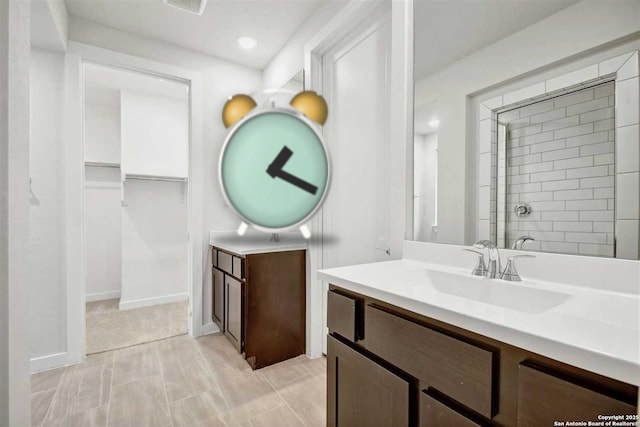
1:19
